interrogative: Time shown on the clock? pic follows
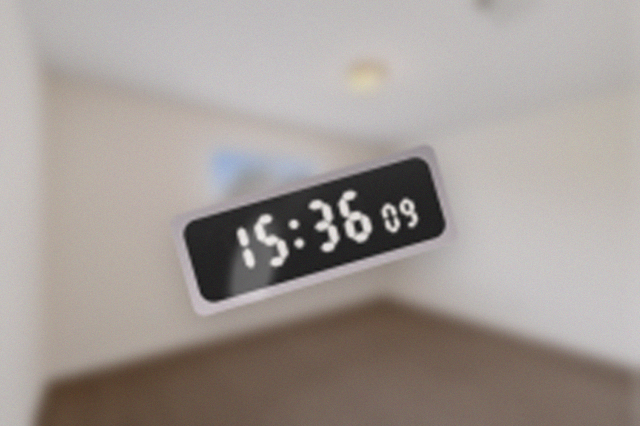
15:36:09
